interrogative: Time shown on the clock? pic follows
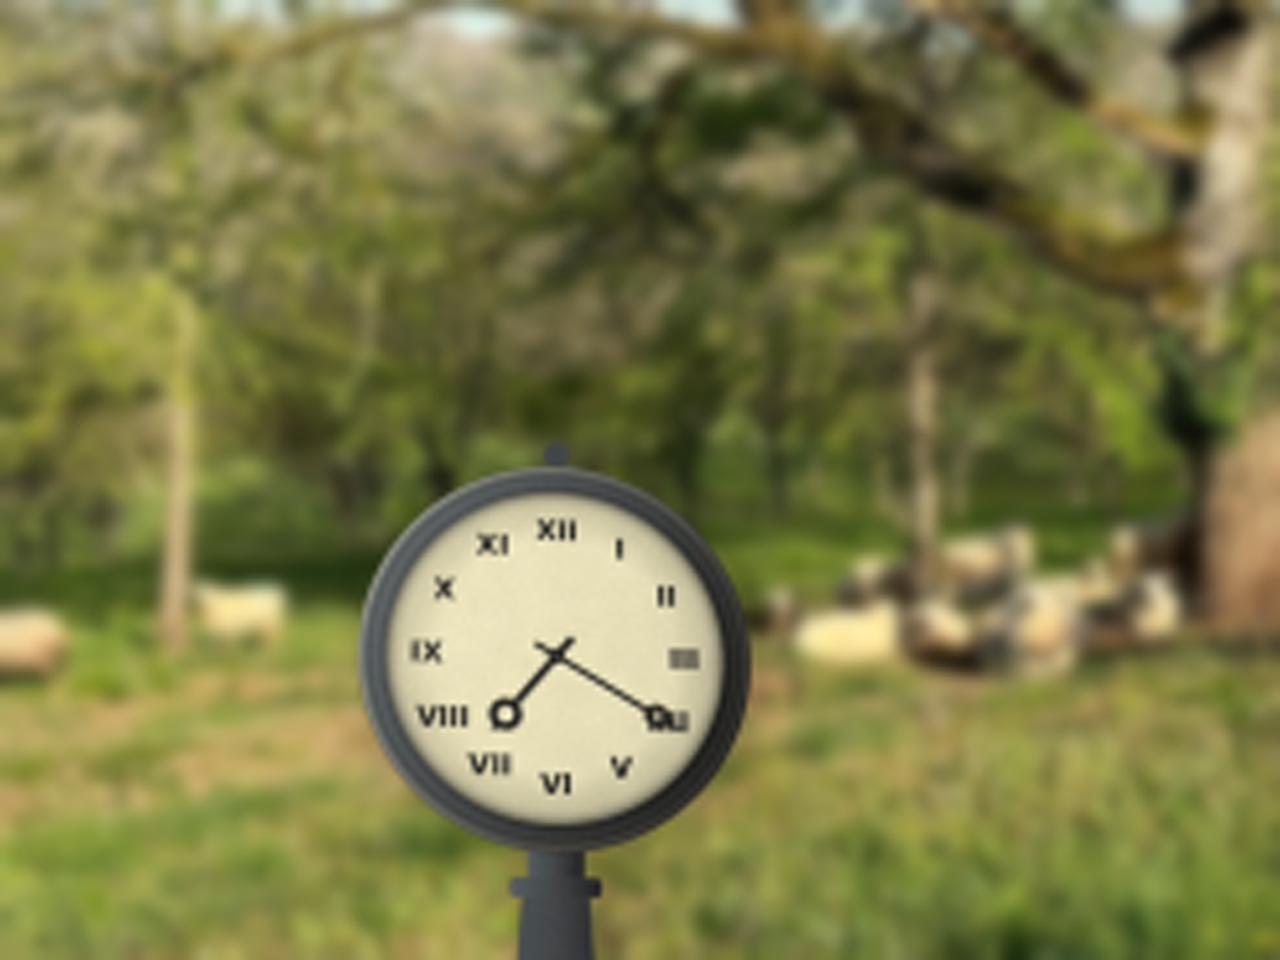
7:20
